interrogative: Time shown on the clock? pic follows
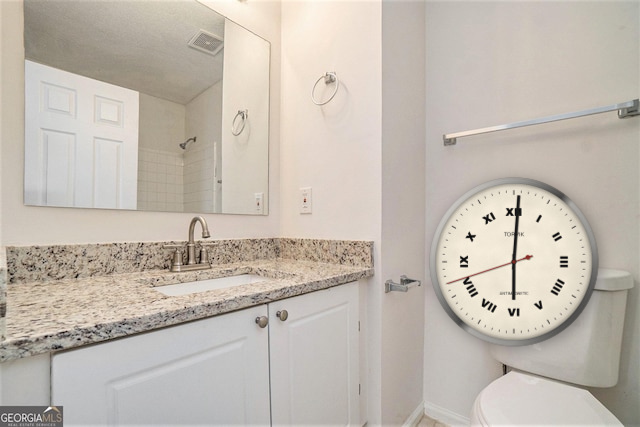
6:00:42
